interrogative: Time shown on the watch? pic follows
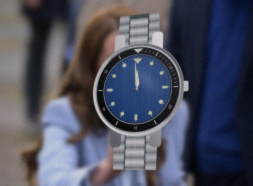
11:59
